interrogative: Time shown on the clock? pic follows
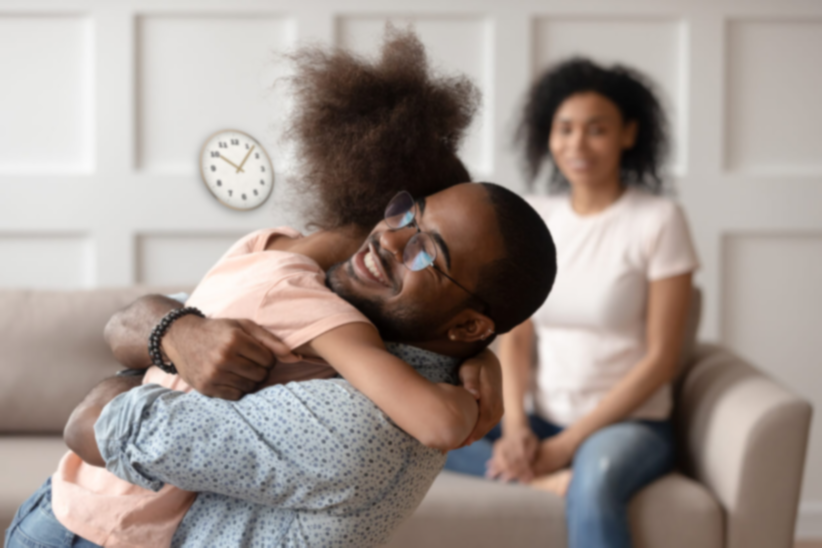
10:07
